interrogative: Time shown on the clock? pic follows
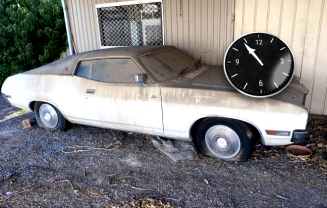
10:54
